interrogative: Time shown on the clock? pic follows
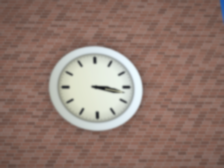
3:17
